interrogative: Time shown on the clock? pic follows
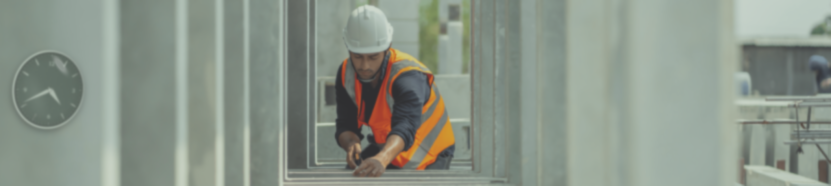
4:41
